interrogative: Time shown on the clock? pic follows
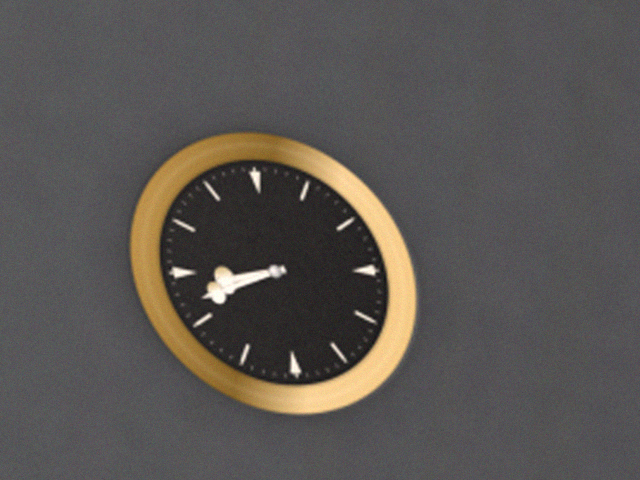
8:42
